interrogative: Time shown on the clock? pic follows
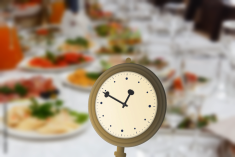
12:49
